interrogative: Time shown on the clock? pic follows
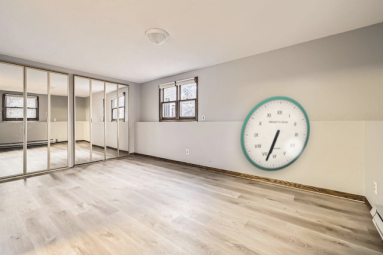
6:33
